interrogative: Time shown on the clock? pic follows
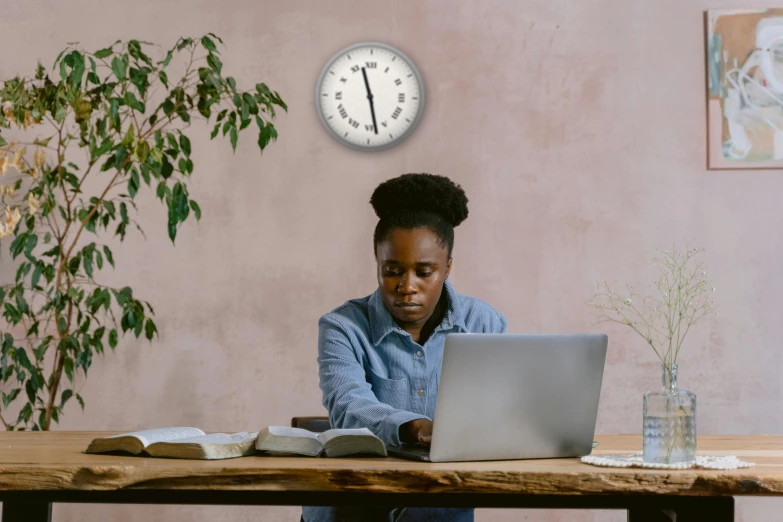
11:28
